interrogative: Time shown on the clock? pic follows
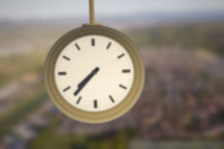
7:37
